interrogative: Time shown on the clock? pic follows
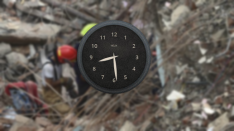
8:29
